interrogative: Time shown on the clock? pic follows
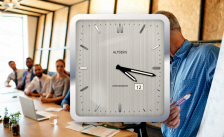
4:17
